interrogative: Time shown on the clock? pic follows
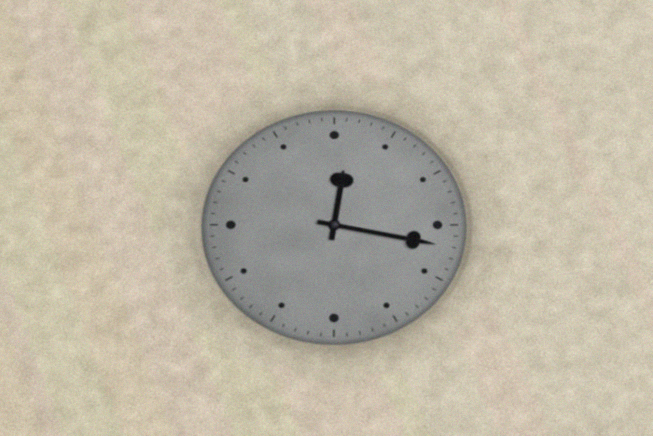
12:17
